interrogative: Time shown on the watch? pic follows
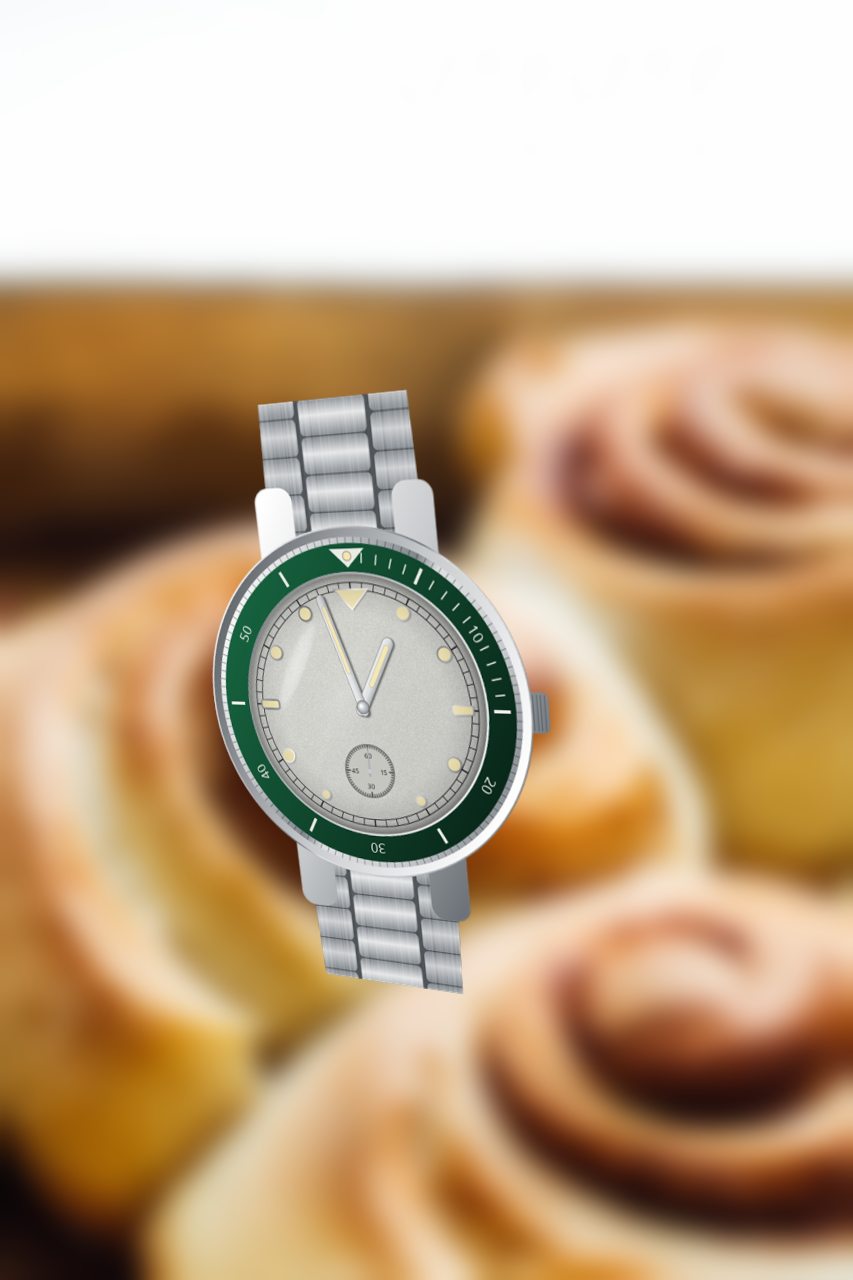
12:57
